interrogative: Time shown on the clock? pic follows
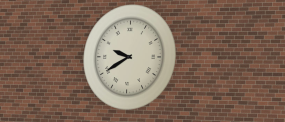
9:40
